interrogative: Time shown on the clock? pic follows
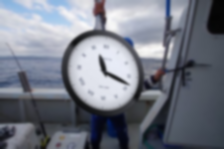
11:18
